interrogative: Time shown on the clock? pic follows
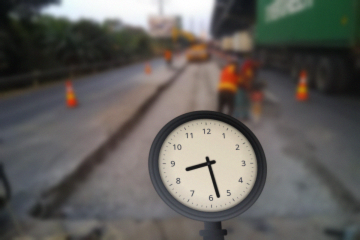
8:28
